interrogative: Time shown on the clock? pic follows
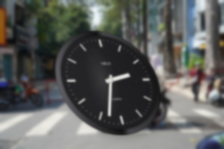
2:33
